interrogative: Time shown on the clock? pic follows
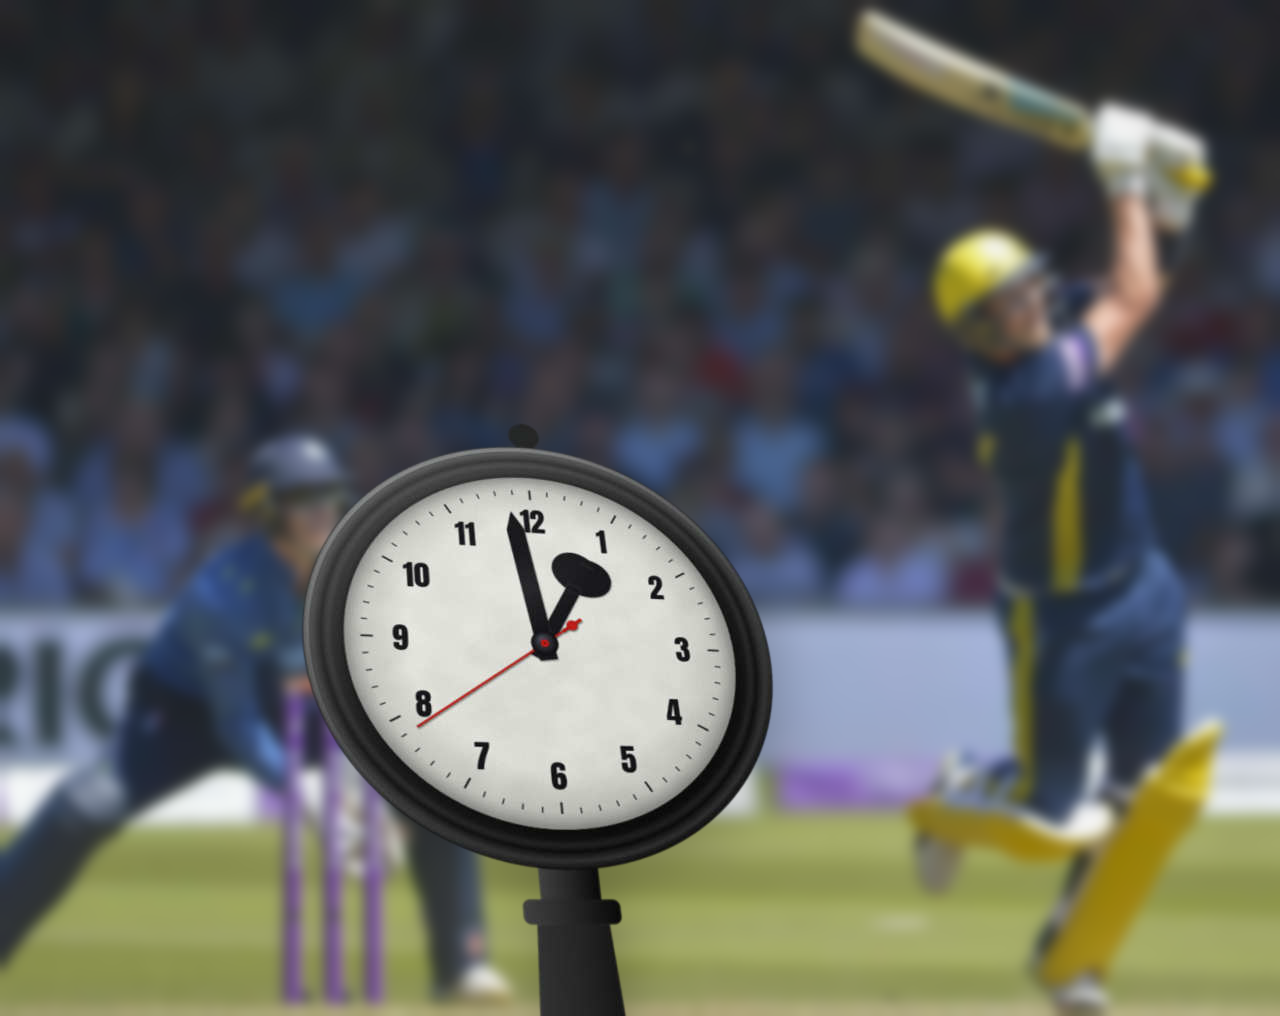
12:58:39
